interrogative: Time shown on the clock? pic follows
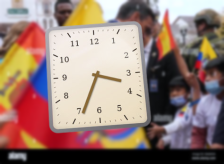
3:34
